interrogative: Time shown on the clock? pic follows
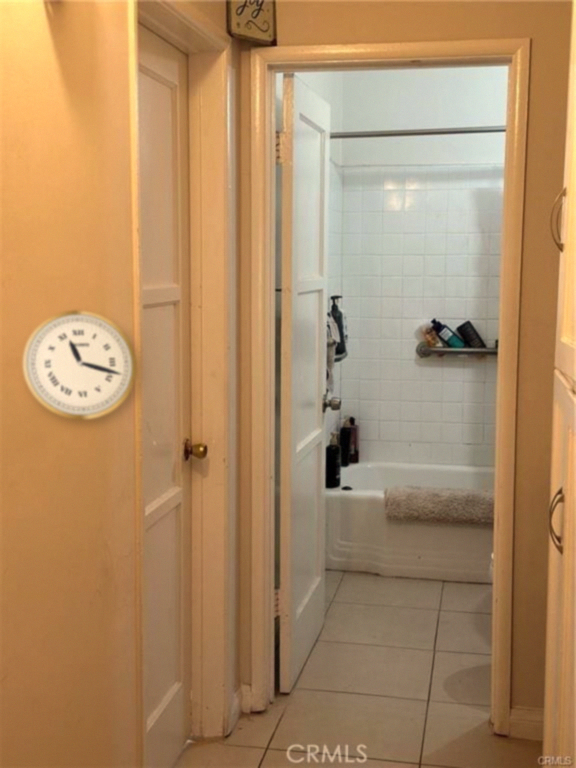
11:18
